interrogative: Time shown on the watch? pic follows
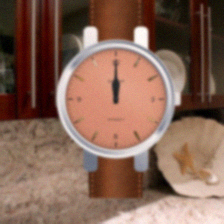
12:00
